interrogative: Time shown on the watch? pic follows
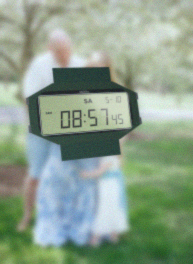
8:57:45
